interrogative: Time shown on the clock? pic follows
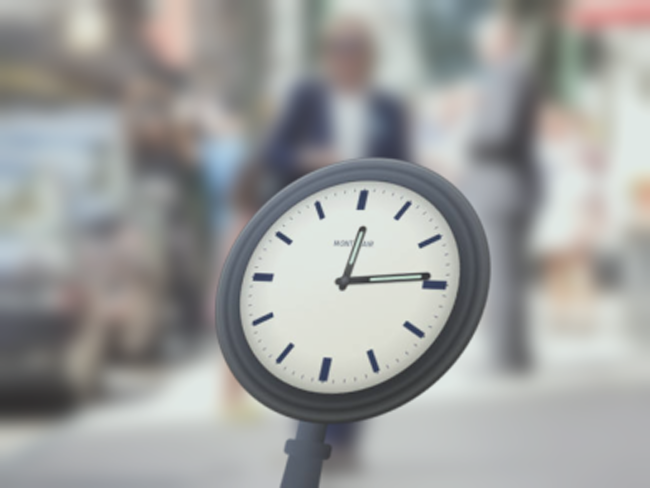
12:14
